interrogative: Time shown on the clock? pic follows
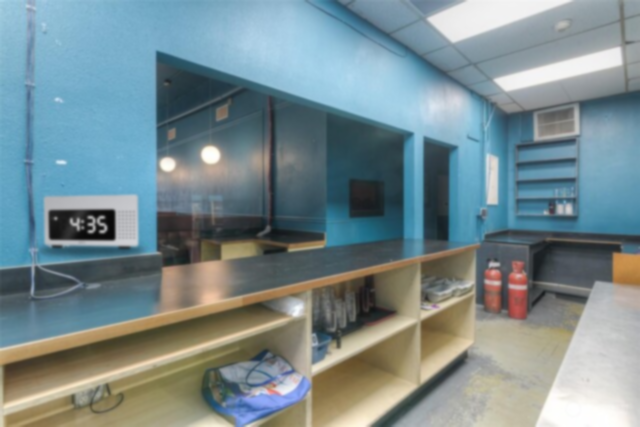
4:35
